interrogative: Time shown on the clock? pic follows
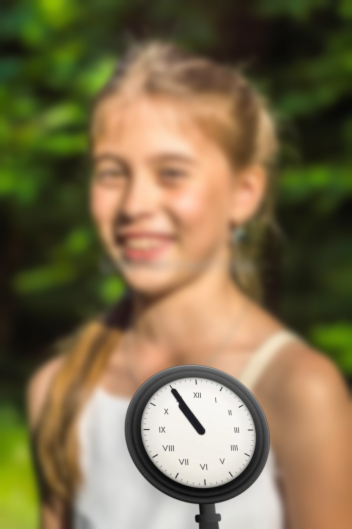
10:55
